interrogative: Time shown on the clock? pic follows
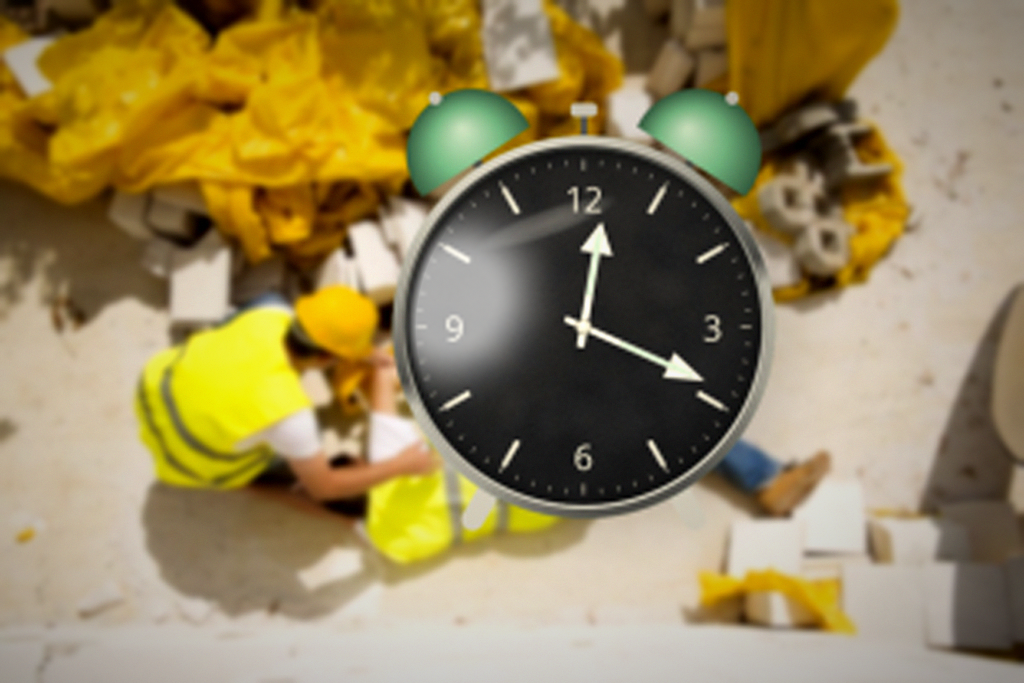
12:19
